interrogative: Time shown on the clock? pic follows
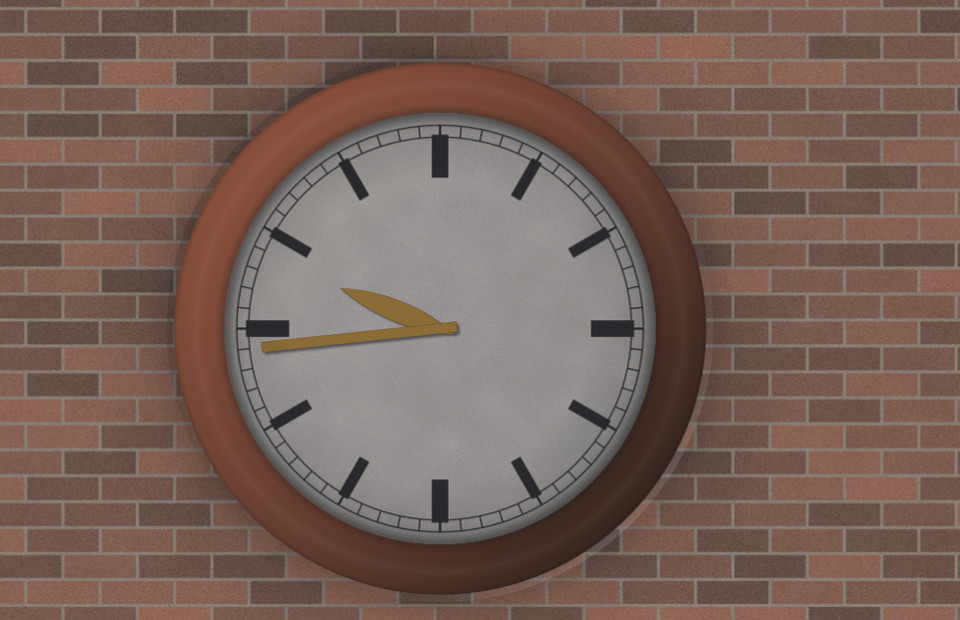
9:44
